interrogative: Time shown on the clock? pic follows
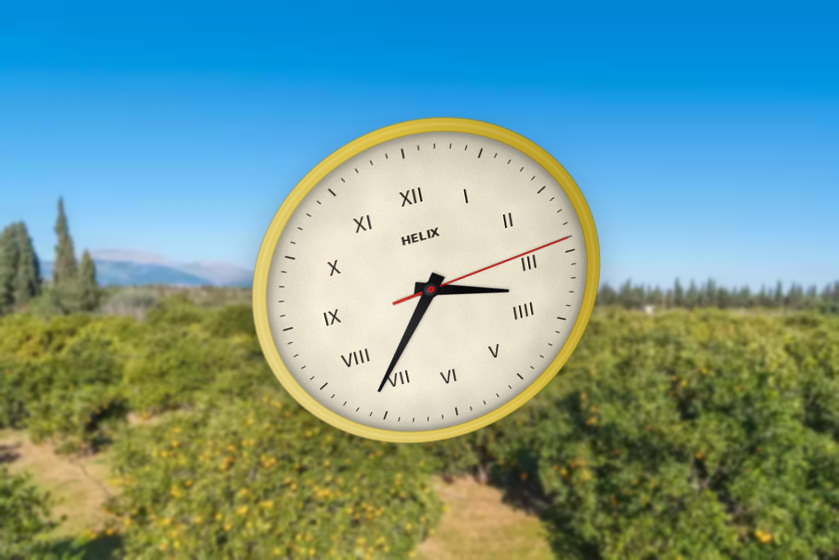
3:36:14
